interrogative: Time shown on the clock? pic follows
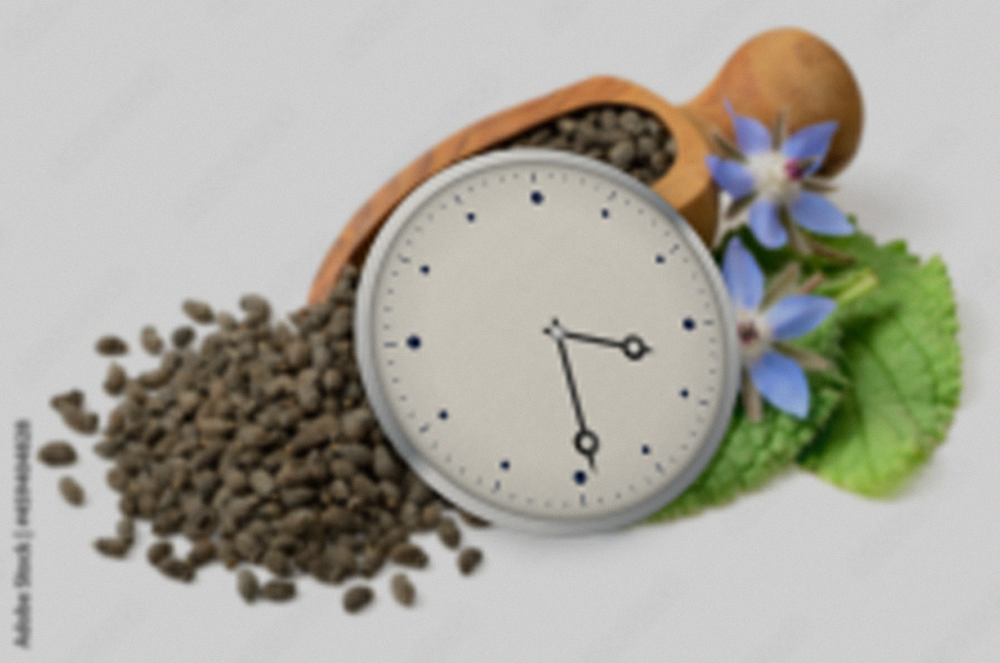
3:29
